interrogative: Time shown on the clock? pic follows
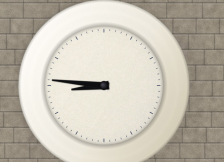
8:46
